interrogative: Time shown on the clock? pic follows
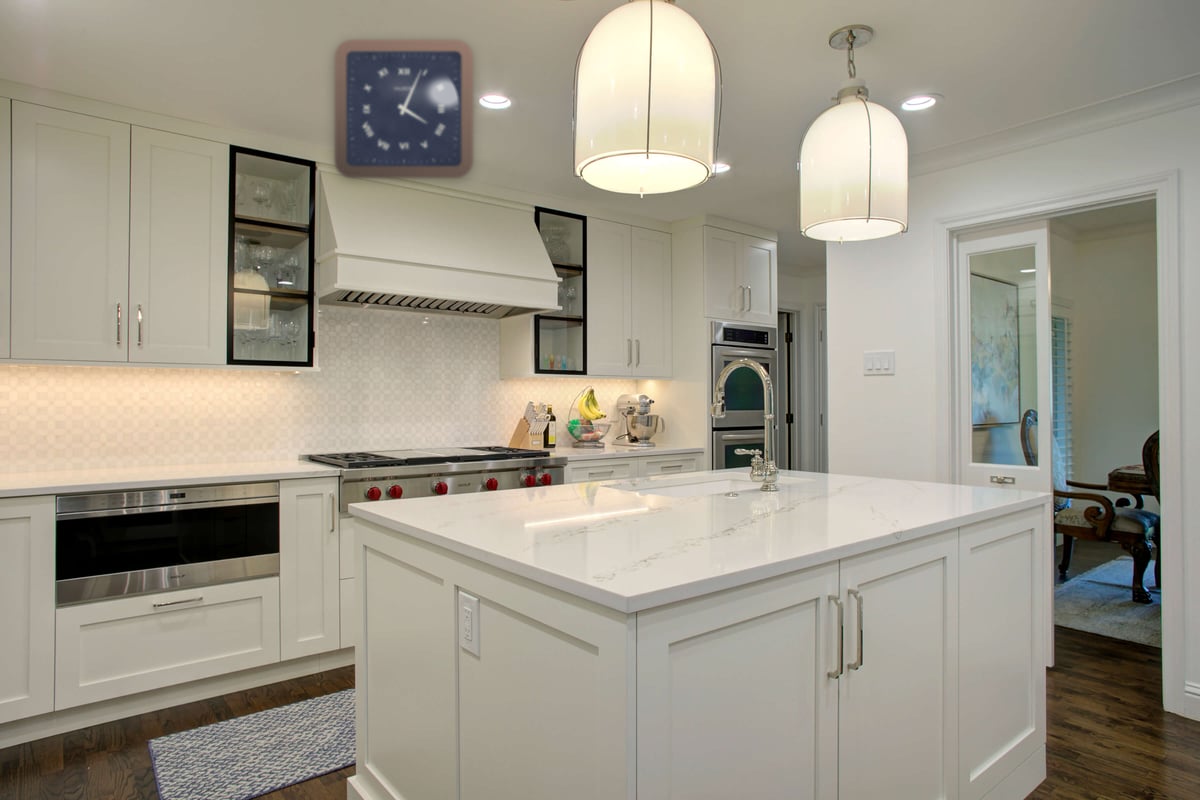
4:04
